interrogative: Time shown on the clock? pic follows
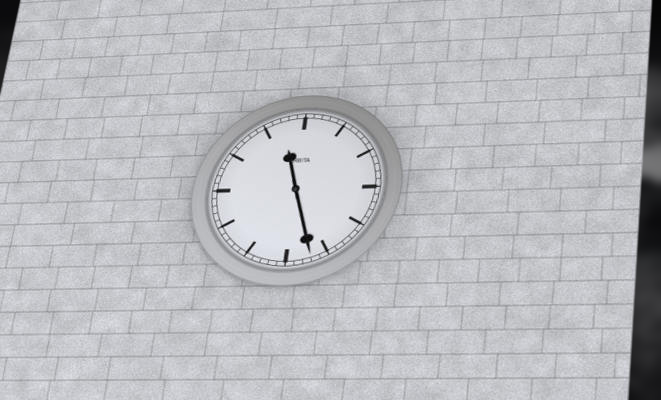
11:27
